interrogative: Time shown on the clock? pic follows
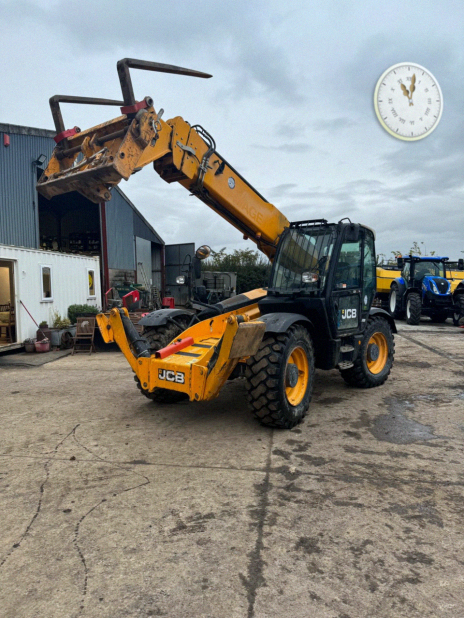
11:02
